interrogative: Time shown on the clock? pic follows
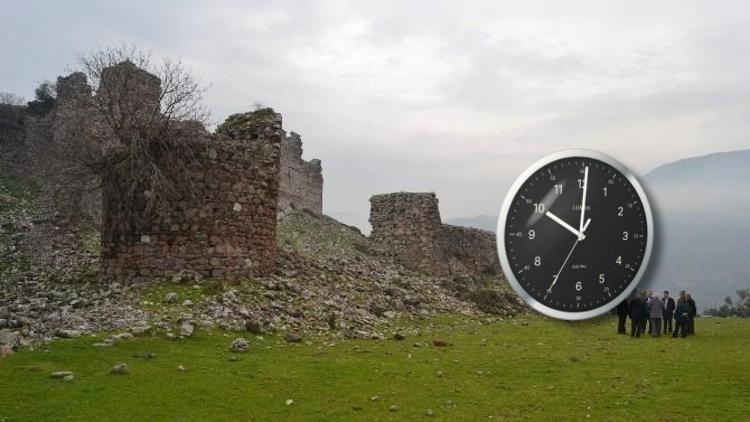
10:00:35
